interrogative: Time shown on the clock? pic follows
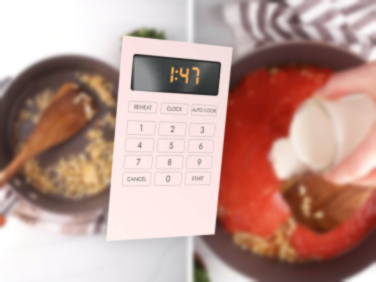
1:47
